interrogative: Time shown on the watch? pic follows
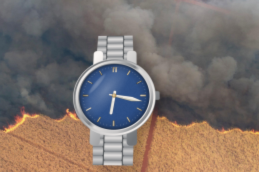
6:17
